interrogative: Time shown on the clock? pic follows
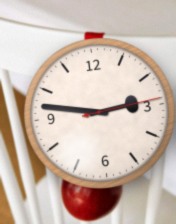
2:47:14
